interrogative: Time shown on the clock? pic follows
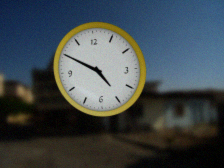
4:50
